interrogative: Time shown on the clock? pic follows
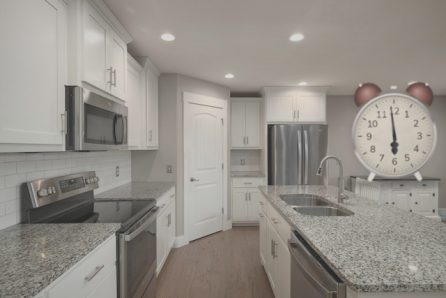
5:59
